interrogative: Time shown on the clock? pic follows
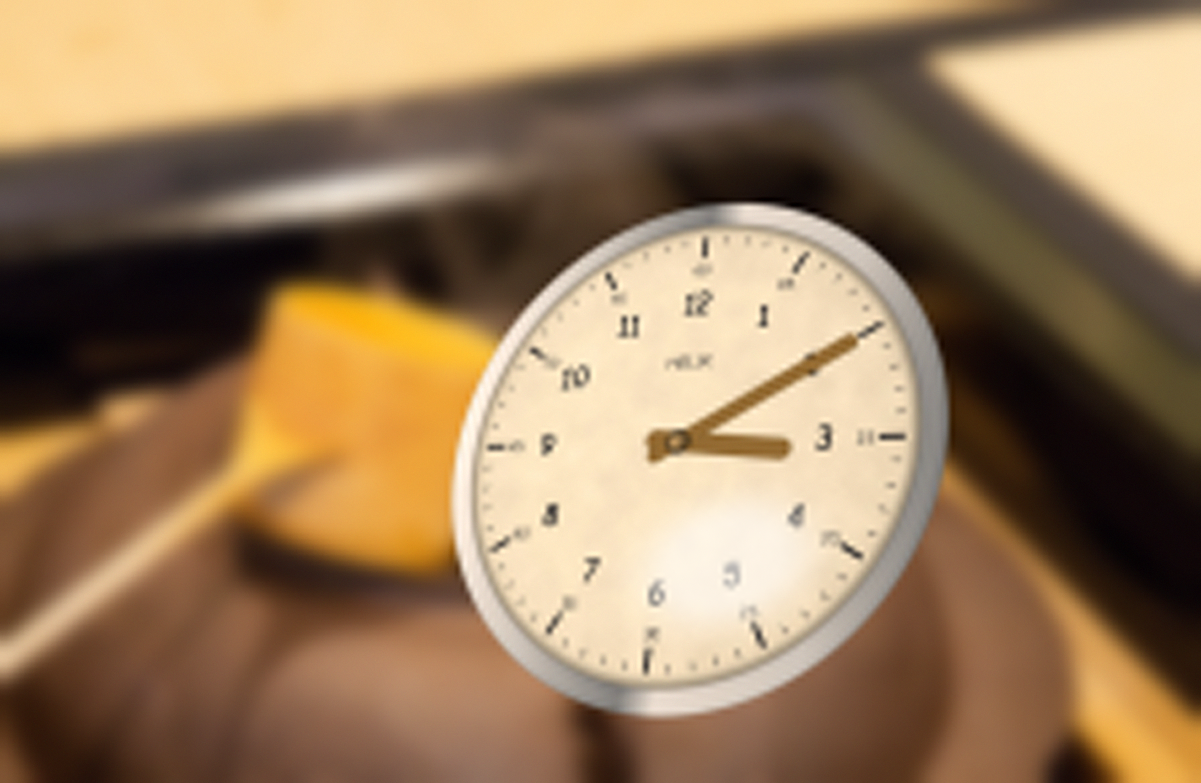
3:10
